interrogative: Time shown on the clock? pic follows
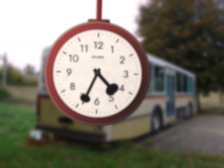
4:34
